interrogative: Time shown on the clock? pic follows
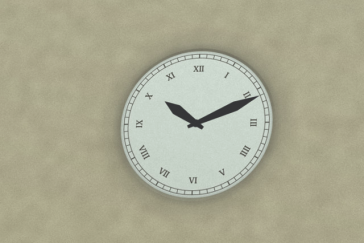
10:11
